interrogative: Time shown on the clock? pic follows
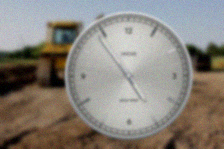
4:54
